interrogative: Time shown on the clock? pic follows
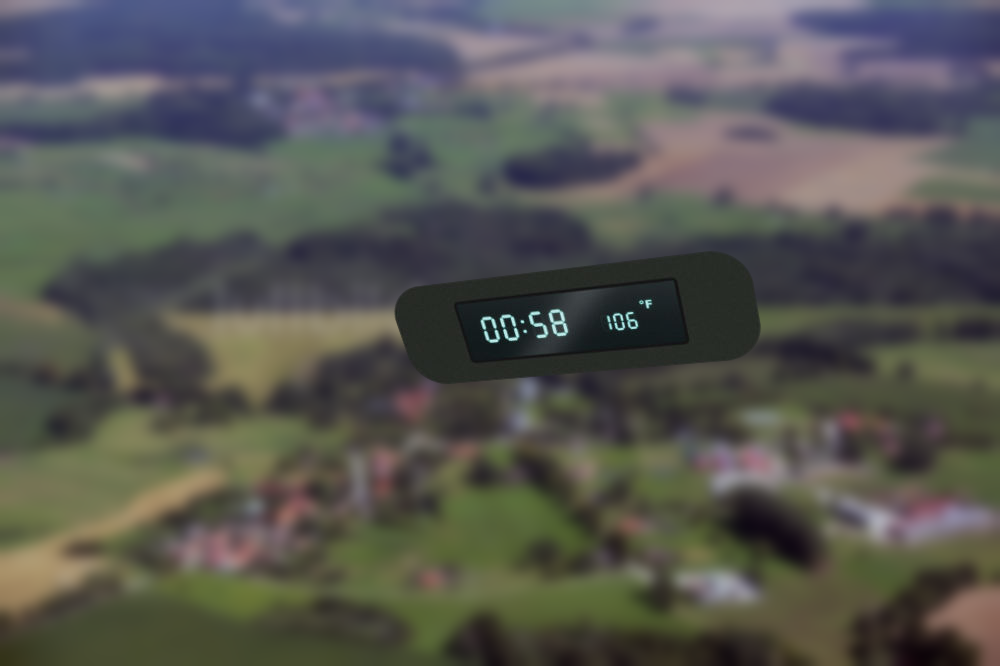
0:58
